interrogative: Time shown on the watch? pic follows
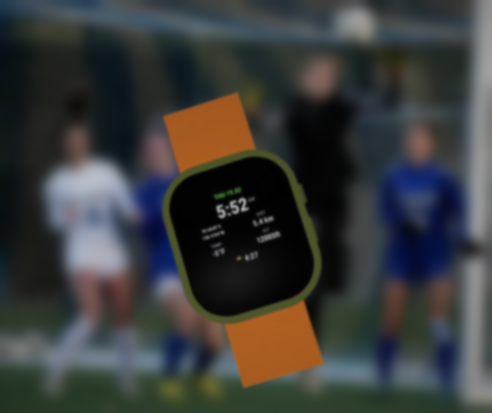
5:52
